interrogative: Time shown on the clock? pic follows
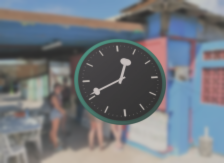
12:41
